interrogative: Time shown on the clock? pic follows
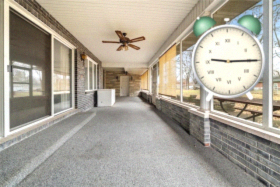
9:15
